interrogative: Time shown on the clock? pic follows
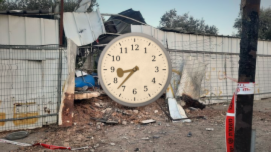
8:37
